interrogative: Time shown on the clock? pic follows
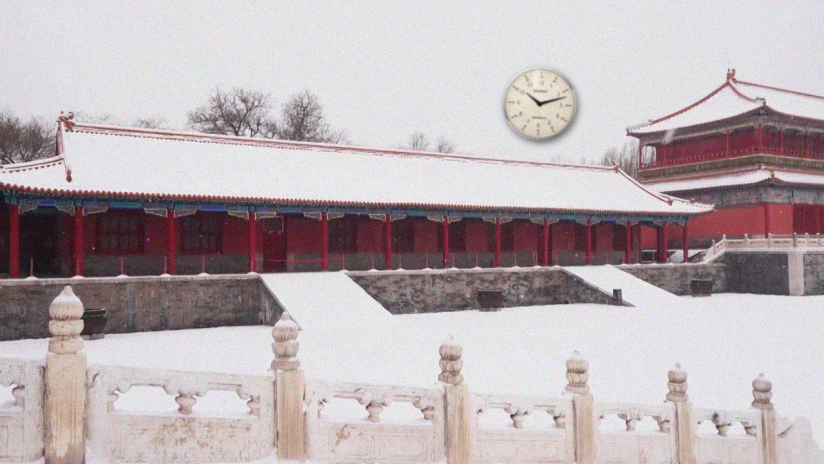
10:12
